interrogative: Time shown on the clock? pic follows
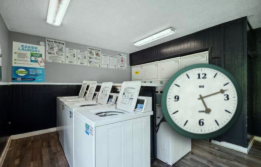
5:12
